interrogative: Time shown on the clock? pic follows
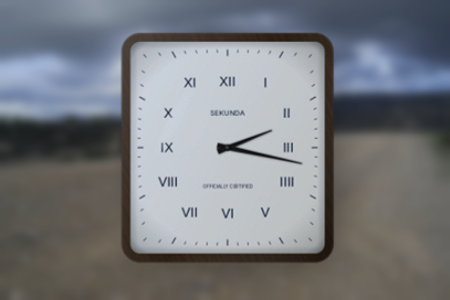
2:17
